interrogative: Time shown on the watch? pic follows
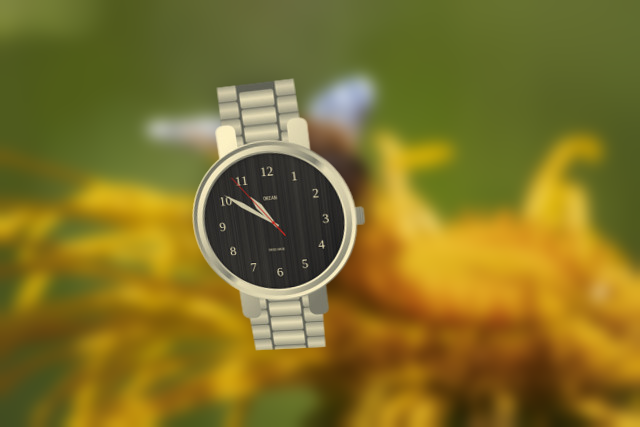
10:50:54
